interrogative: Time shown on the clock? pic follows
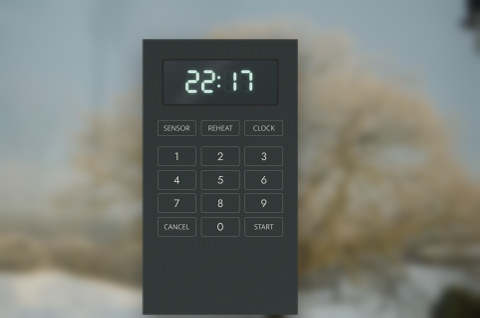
22:17
